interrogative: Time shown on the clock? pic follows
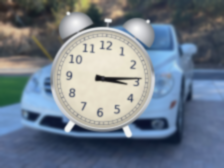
3:14
